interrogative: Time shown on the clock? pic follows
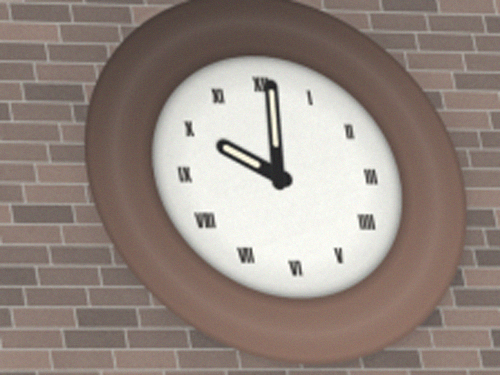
10:01
